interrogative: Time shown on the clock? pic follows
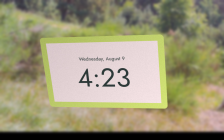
4:23
